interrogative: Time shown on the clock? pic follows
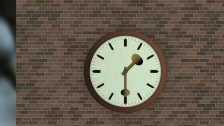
1:30
